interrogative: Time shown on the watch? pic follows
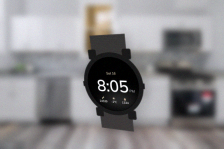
8:05
